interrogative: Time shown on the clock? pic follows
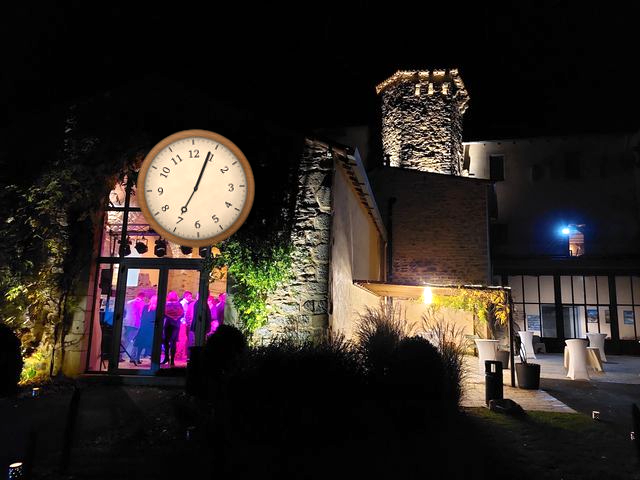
7:04
